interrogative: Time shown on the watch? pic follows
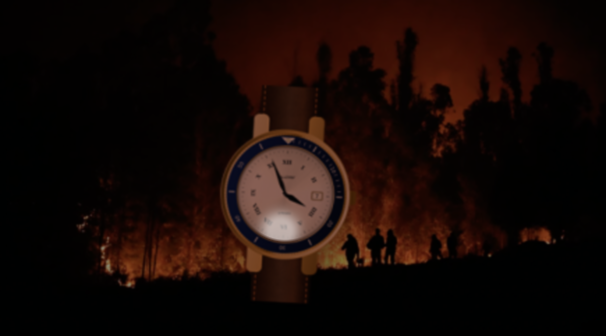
3:56
